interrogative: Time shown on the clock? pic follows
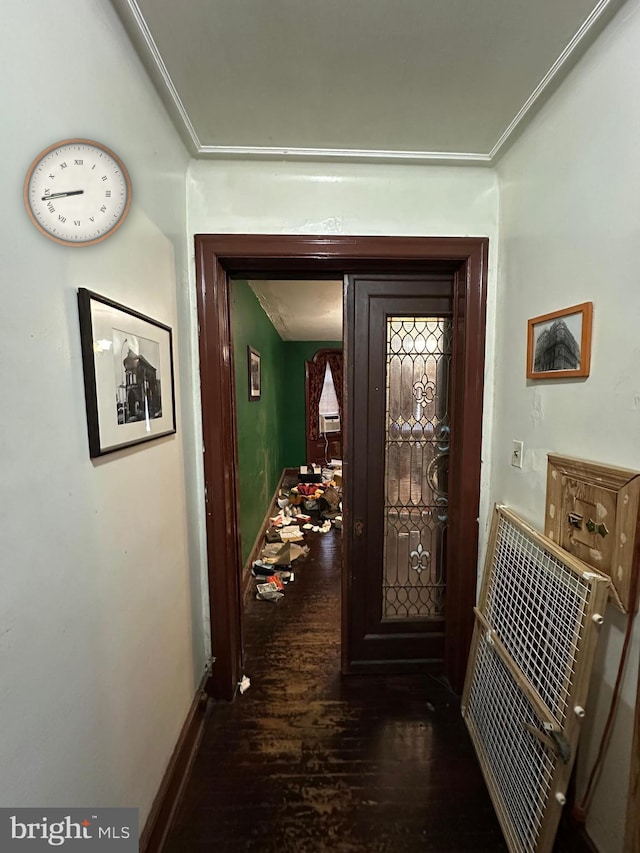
8:43
